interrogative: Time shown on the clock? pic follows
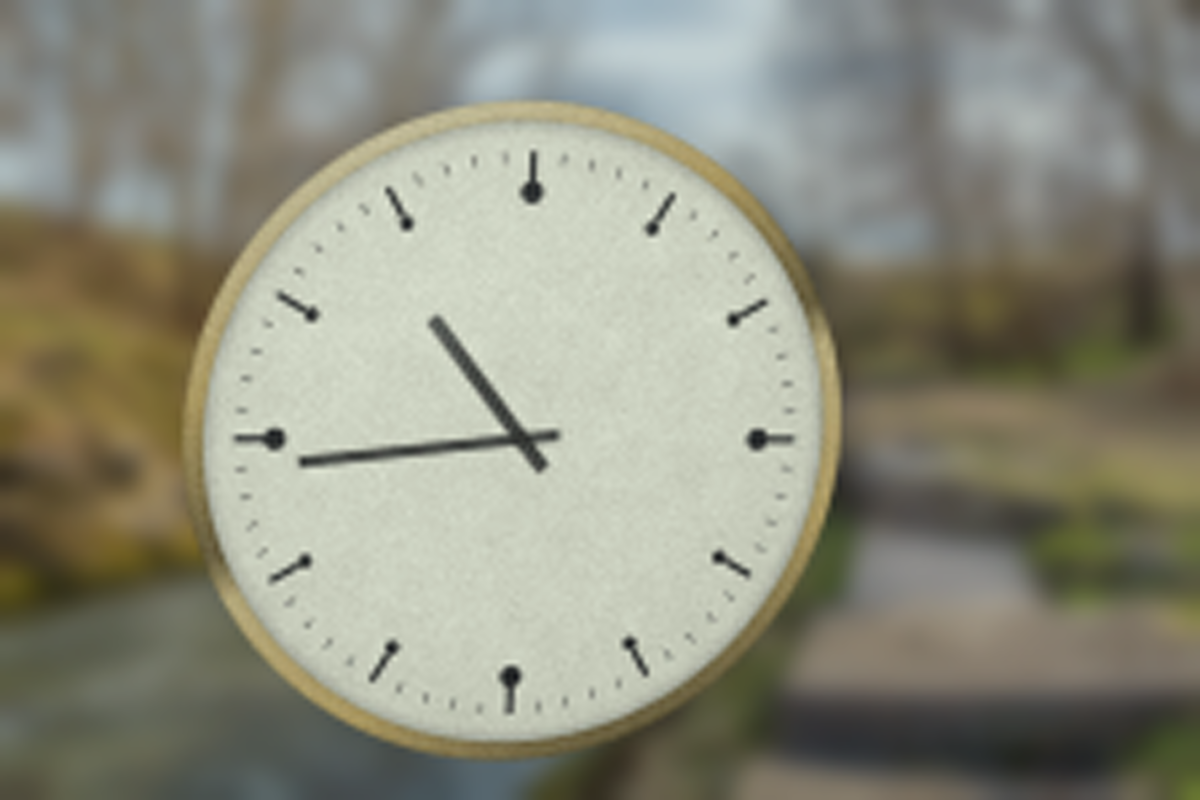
10:44
